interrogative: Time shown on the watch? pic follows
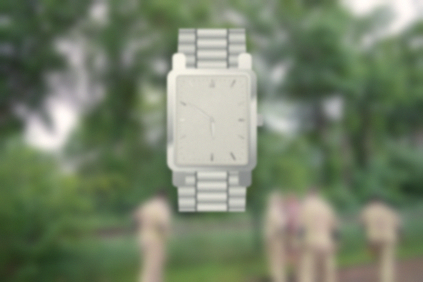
5:51
